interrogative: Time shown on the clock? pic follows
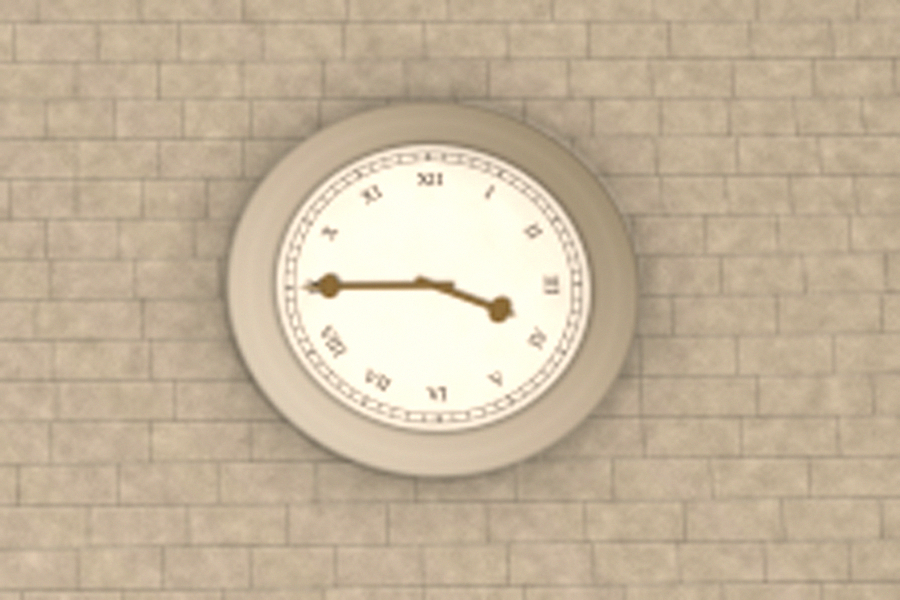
3:45
